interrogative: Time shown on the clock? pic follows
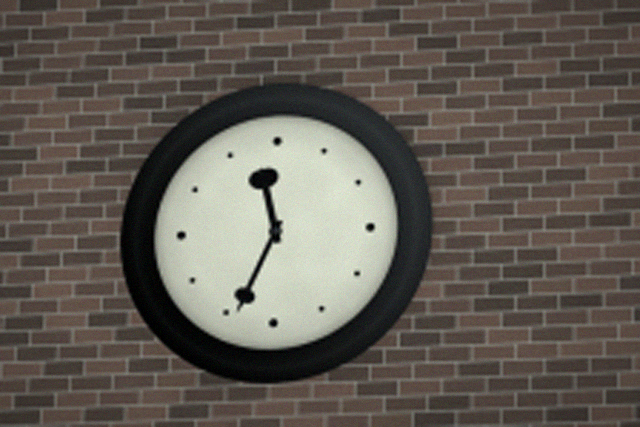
11:34
